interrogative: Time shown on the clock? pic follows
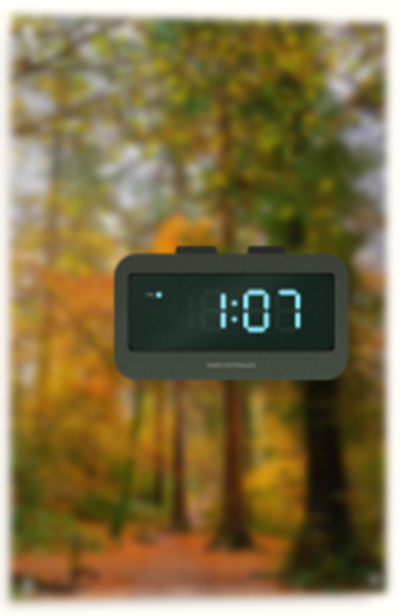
1:07
